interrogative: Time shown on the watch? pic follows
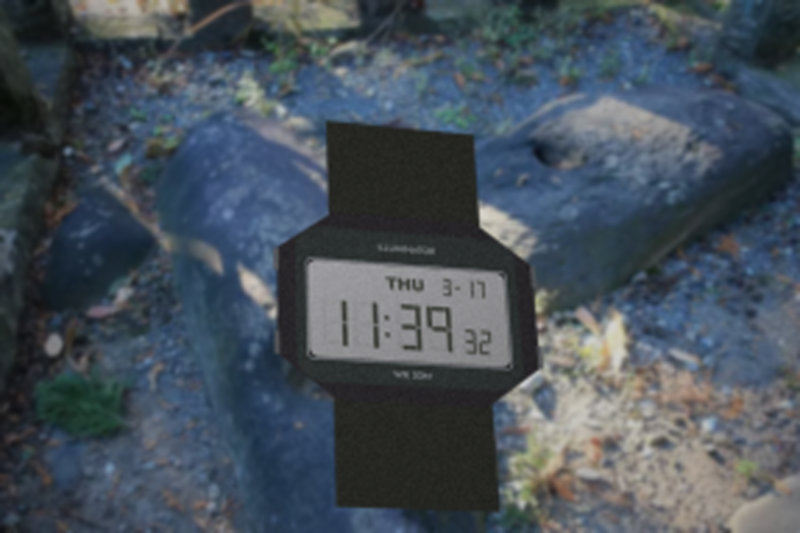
11:39:32
